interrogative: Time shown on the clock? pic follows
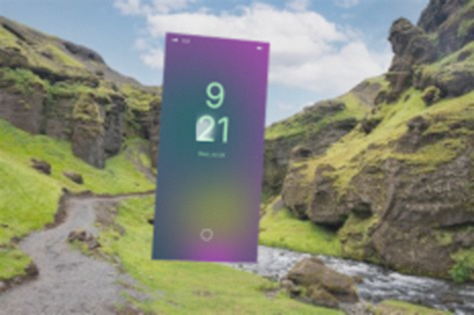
9:21
